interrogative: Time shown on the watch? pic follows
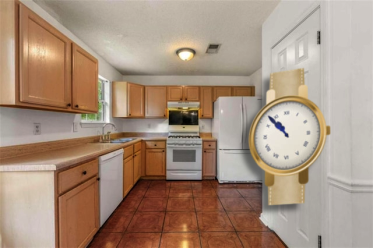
10:53
